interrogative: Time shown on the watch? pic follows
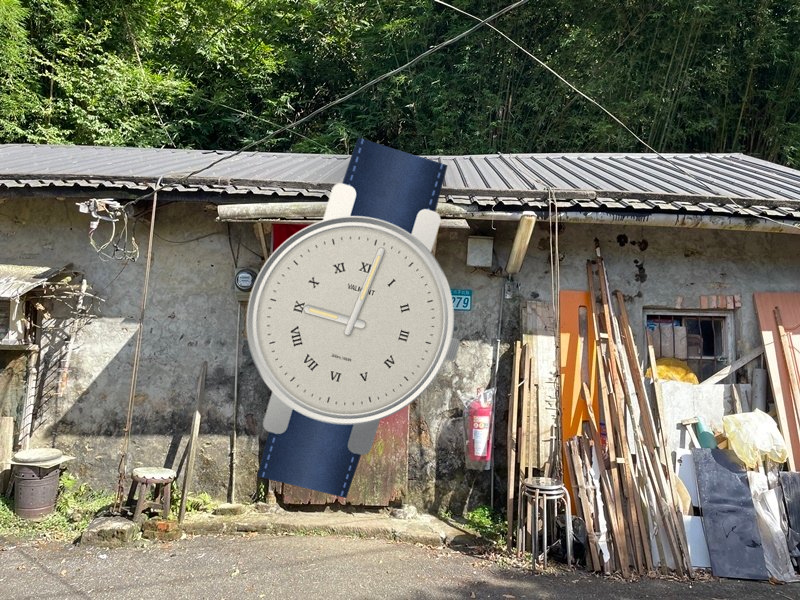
9:01
